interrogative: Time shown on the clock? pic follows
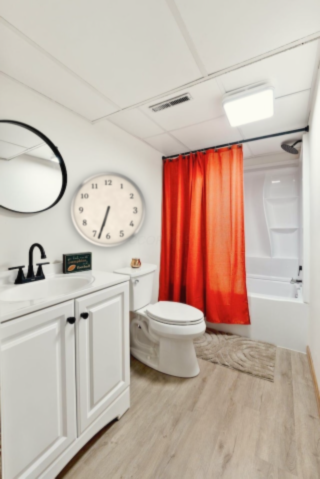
6:33
